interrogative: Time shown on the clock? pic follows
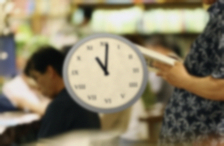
11:01
